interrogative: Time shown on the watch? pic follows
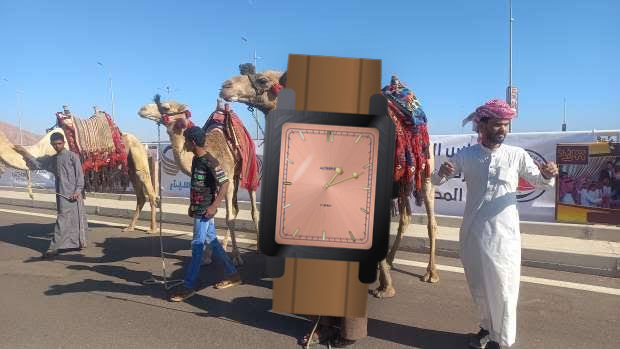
1:11
